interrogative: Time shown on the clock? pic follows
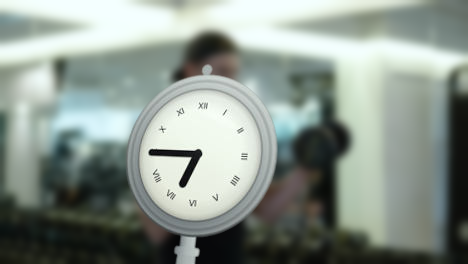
6:45
